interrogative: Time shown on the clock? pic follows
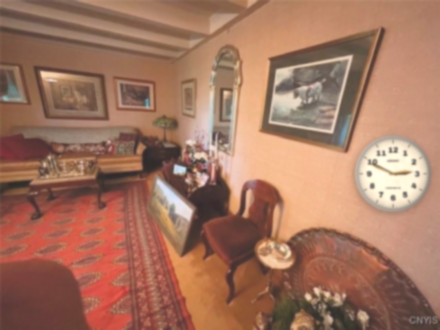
2:49
